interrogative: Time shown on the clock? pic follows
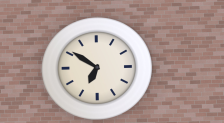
6:51
